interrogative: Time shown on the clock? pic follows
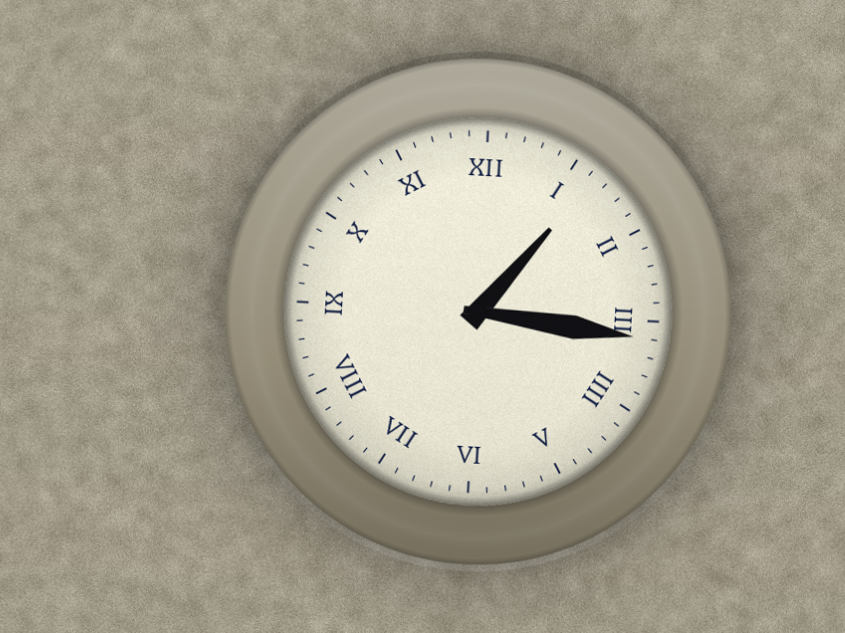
1:16
